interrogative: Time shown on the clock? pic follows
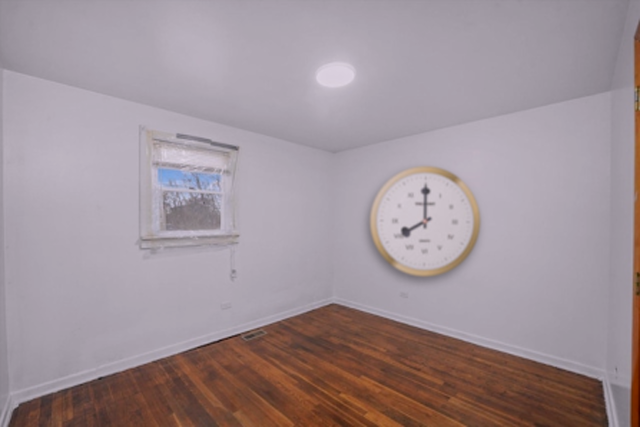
8:00
